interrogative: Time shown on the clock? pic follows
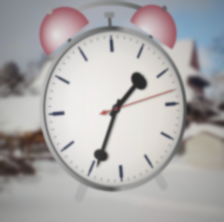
1:34:13
